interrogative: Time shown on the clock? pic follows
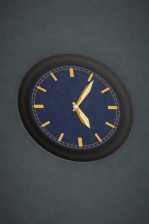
5:06
